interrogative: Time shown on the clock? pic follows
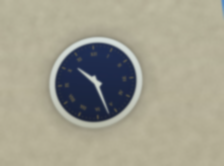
10:27
